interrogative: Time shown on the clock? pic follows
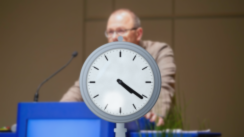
4:21
